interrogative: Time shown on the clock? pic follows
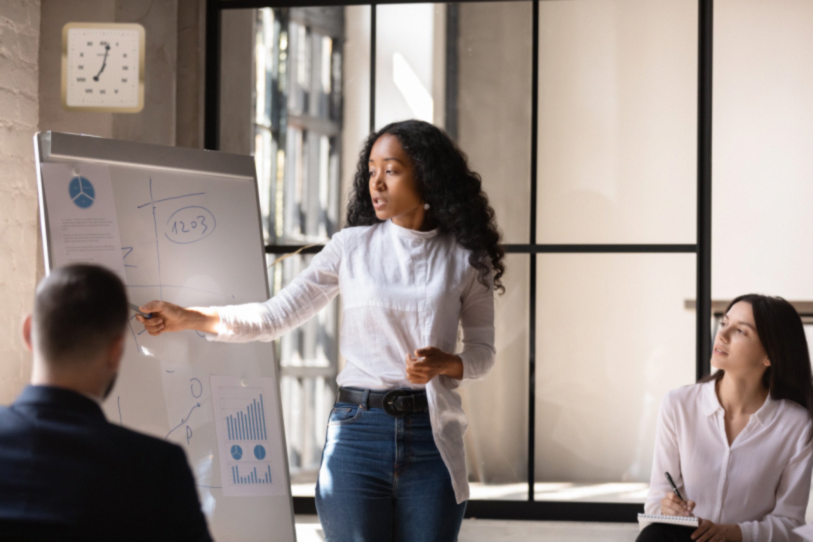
7:02
